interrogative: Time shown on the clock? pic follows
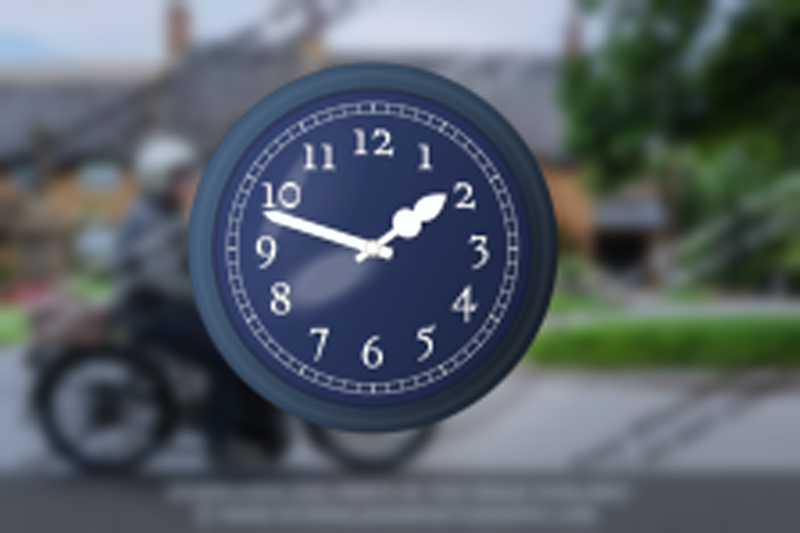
1:48
